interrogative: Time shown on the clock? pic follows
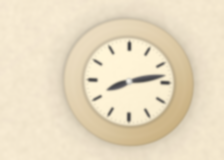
8:13
